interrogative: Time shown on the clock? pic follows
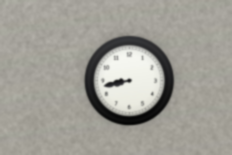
8:43
